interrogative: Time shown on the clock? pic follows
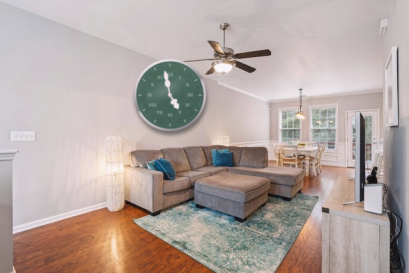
4:58
